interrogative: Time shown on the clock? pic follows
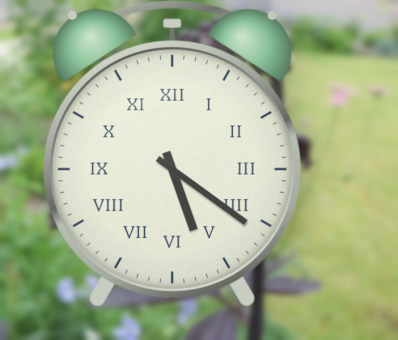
5:21
